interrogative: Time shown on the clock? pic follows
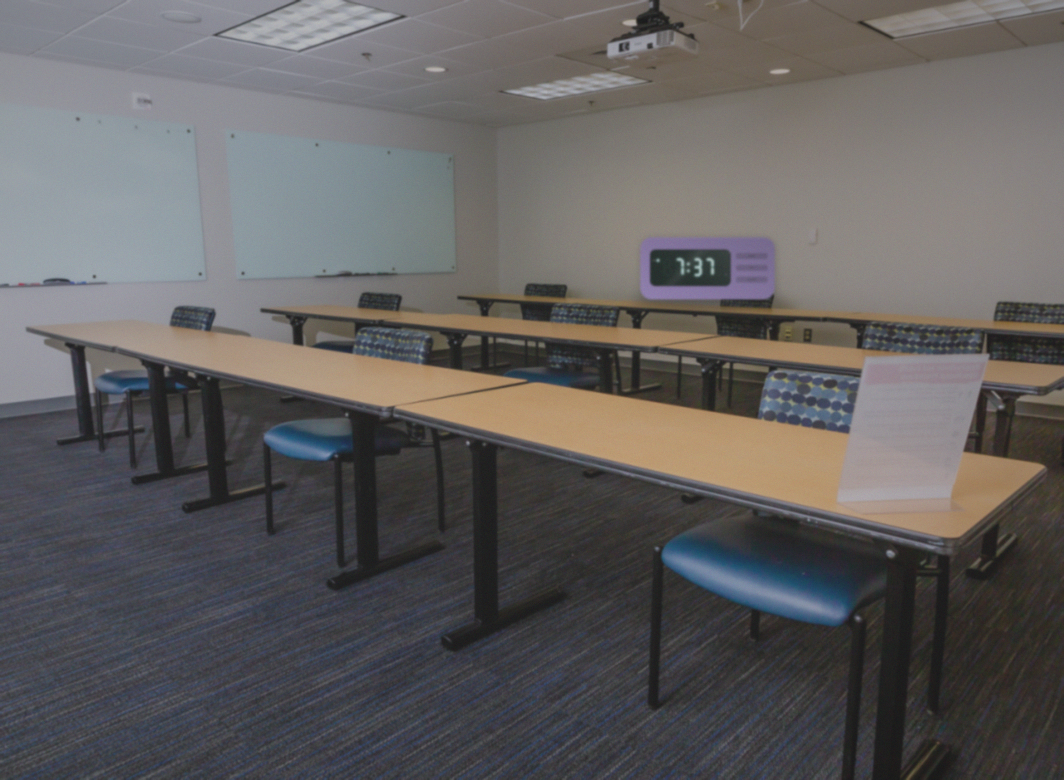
7:37
